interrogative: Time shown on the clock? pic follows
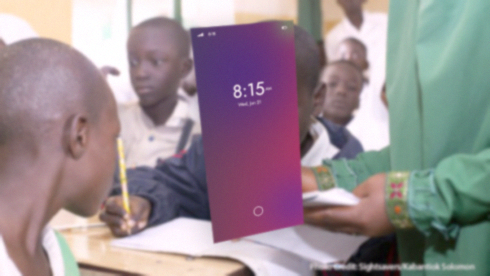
8:15
